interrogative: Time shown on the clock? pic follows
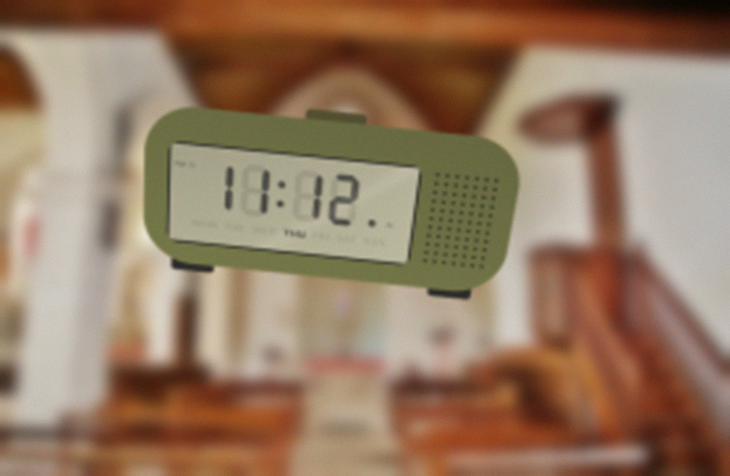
11:12
